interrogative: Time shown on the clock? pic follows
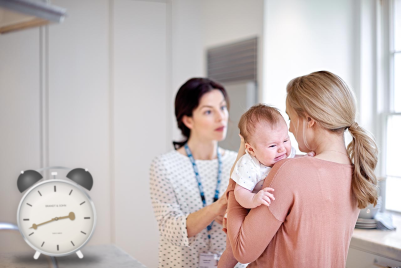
2:42
